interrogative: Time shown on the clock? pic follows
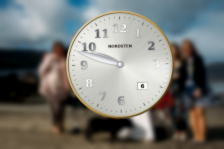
9:48
